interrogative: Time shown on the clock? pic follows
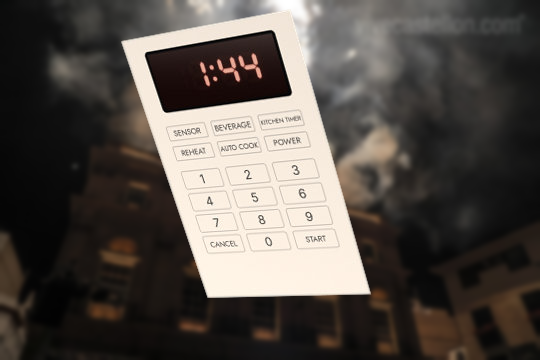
1:44
